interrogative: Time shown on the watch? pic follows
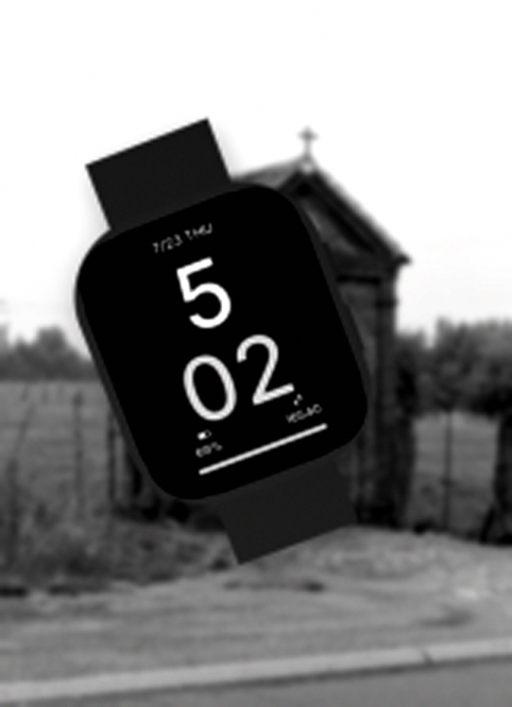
5:02
